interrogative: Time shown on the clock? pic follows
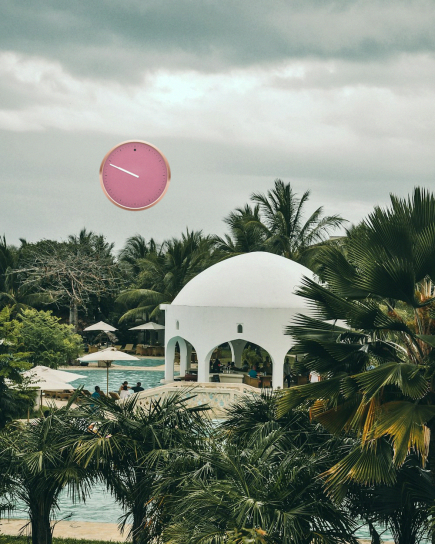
9:49
